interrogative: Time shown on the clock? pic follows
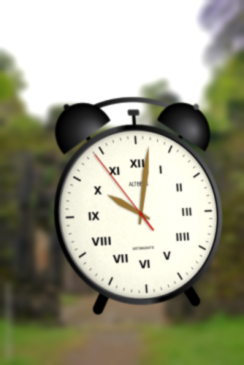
10:01:54
